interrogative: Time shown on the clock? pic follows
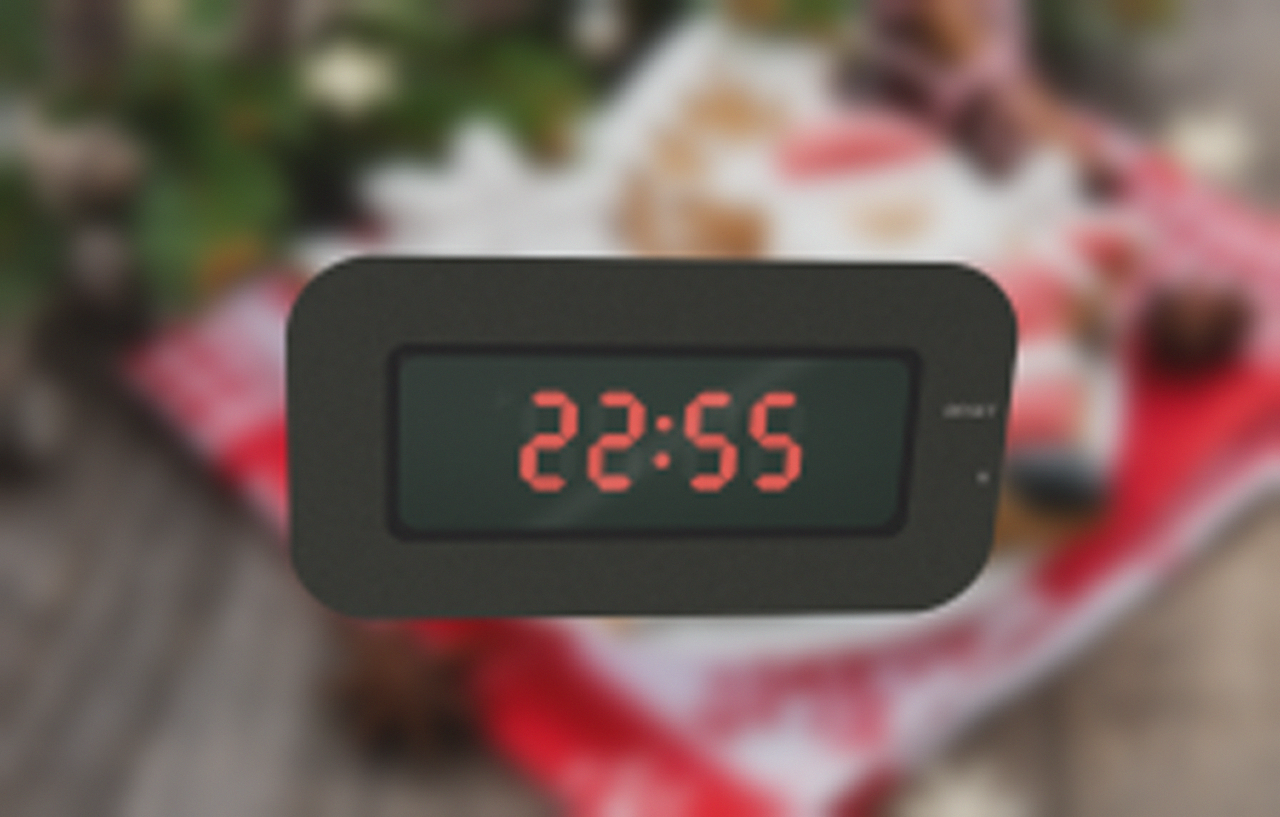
22:55
